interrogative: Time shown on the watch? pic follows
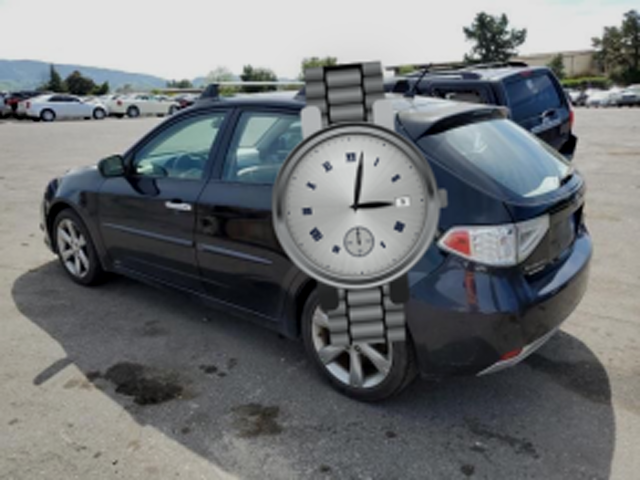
3:02
